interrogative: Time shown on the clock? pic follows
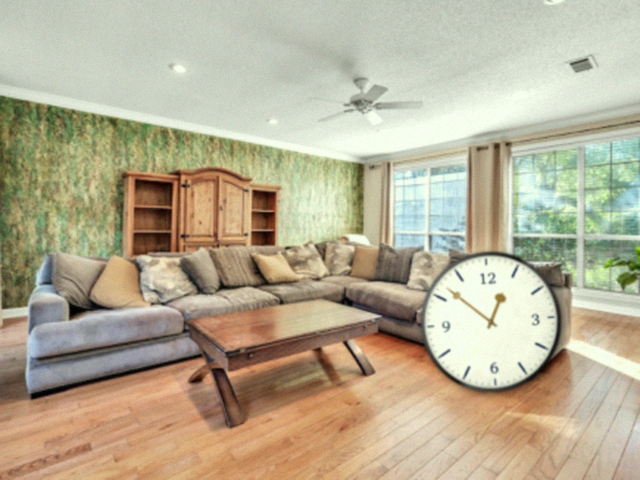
12:52
